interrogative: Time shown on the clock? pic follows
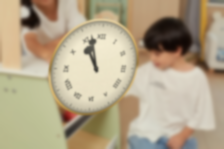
10:57
